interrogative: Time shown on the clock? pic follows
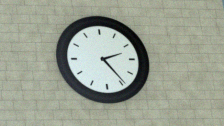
2:24
